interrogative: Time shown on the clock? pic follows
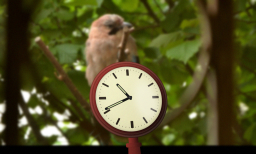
10:41
